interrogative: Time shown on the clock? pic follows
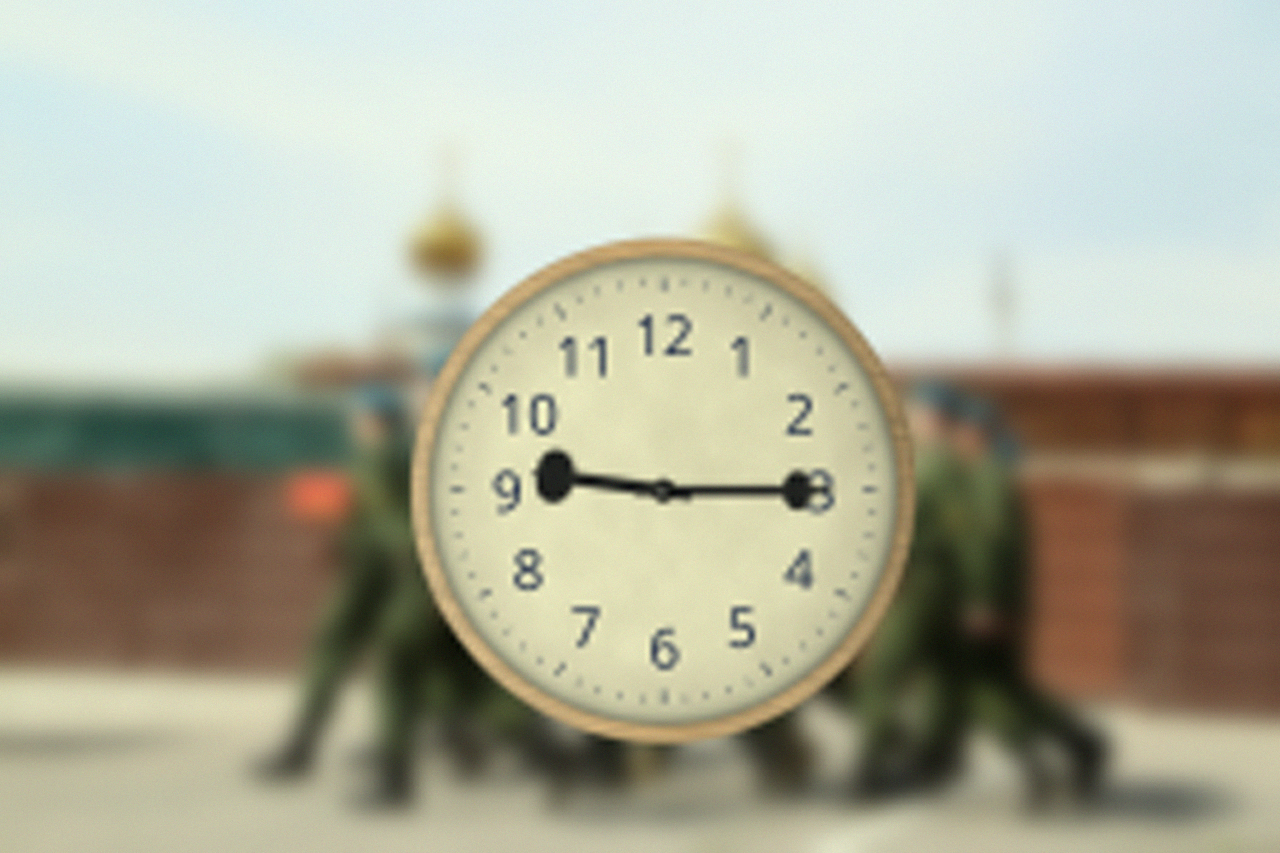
9:15
